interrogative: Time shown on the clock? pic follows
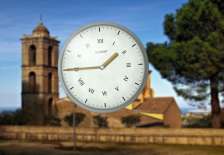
1:45
